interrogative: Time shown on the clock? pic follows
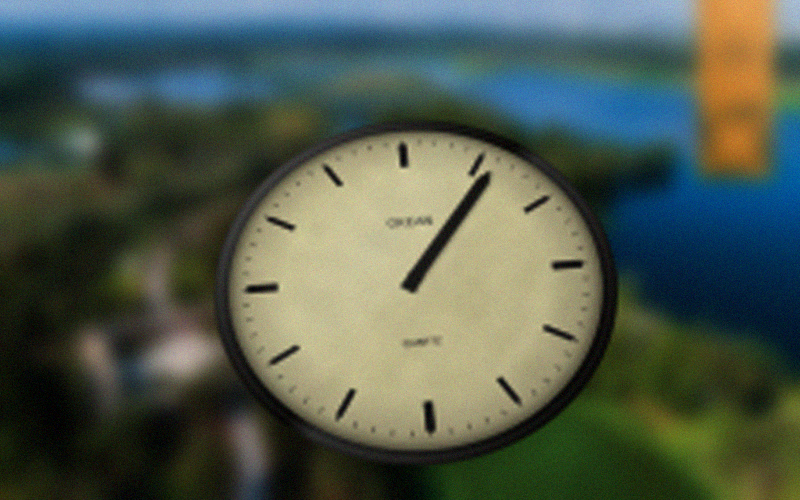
1:06
